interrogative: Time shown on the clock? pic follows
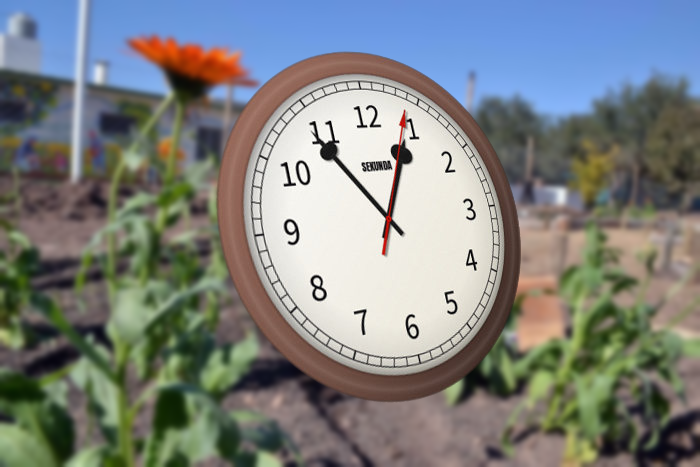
12:54:04
